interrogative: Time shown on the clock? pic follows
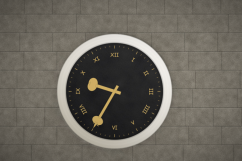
9:35
